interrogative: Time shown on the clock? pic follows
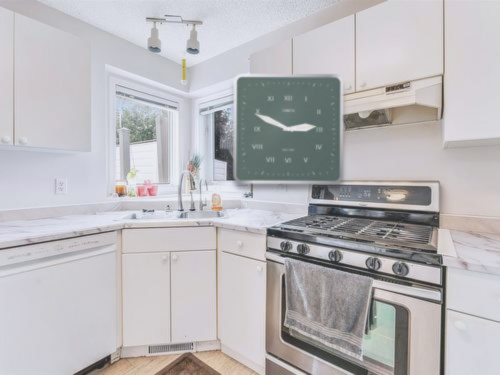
2:49
